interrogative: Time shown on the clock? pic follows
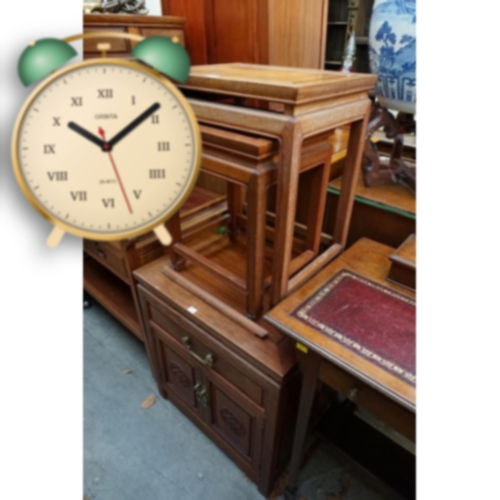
10:08:27
